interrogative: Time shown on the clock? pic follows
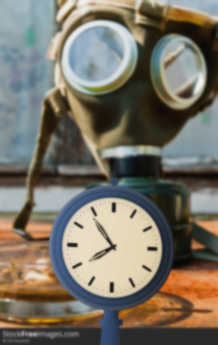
7:54
